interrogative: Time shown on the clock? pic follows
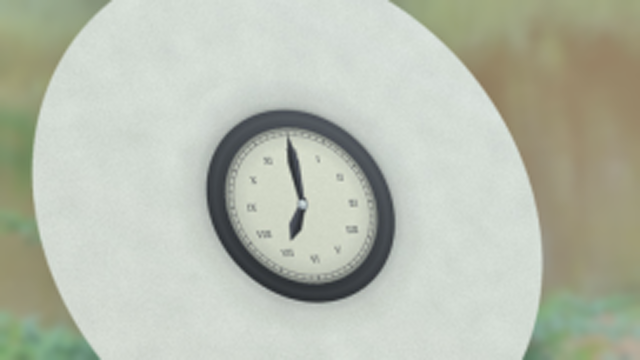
7:00
